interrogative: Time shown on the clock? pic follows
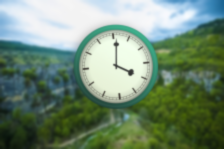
4:01
